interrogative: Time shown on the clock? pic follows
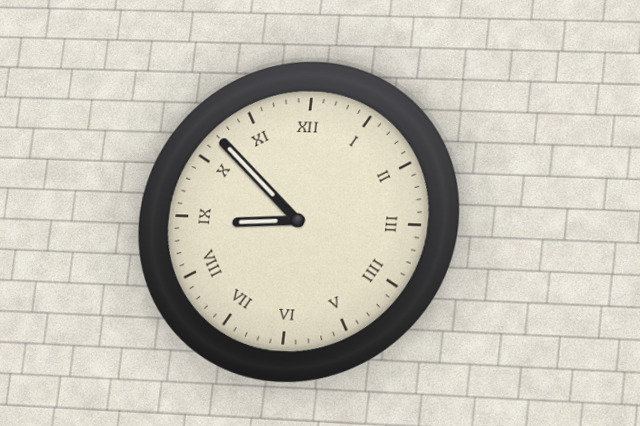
8:52
